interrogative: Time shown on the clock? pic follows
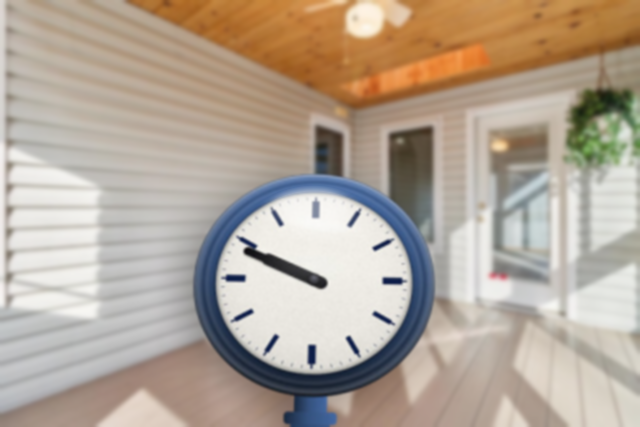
9:49
